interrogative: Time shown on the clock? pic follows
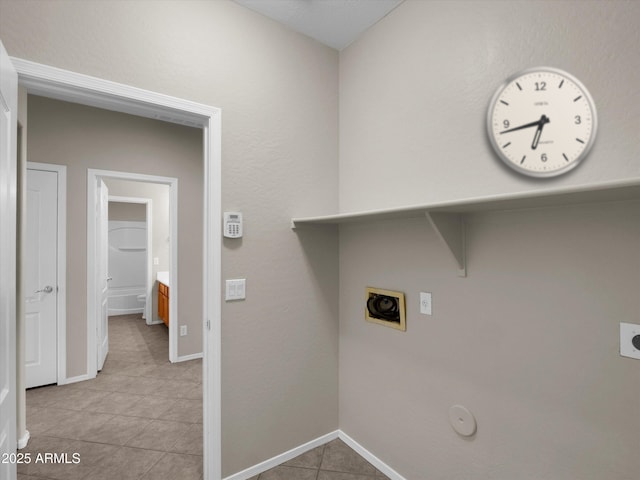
6:43
